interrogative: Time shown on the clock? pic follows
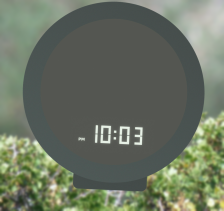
10:03
